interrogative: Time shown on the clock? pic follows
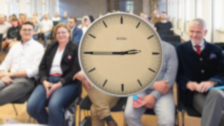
2:45
